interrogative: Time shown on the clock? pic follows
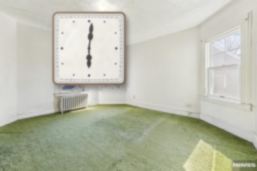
6:01
